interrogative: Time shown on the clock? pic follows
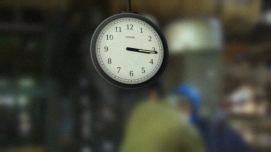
3:16
